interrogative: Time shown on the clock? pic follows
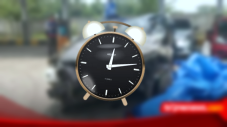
12:13
